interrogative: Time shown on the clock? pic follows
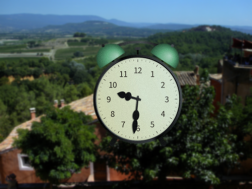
9:31
